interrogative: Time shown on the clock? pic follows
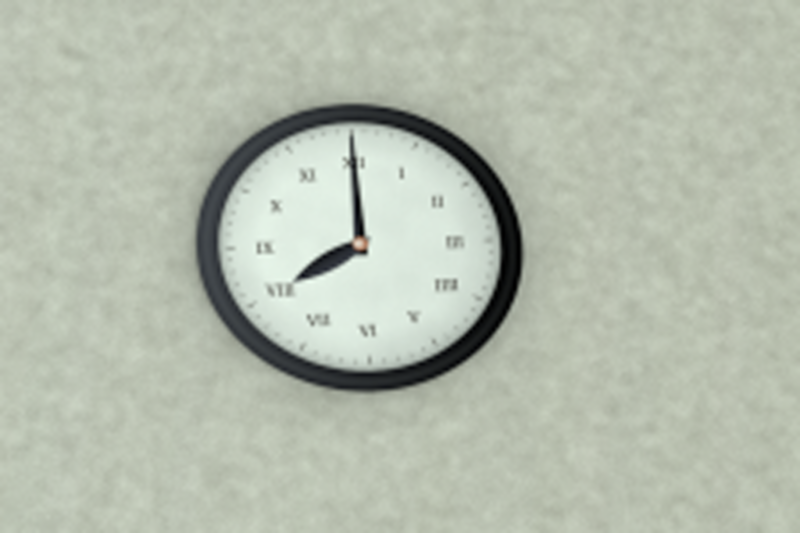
8:00
